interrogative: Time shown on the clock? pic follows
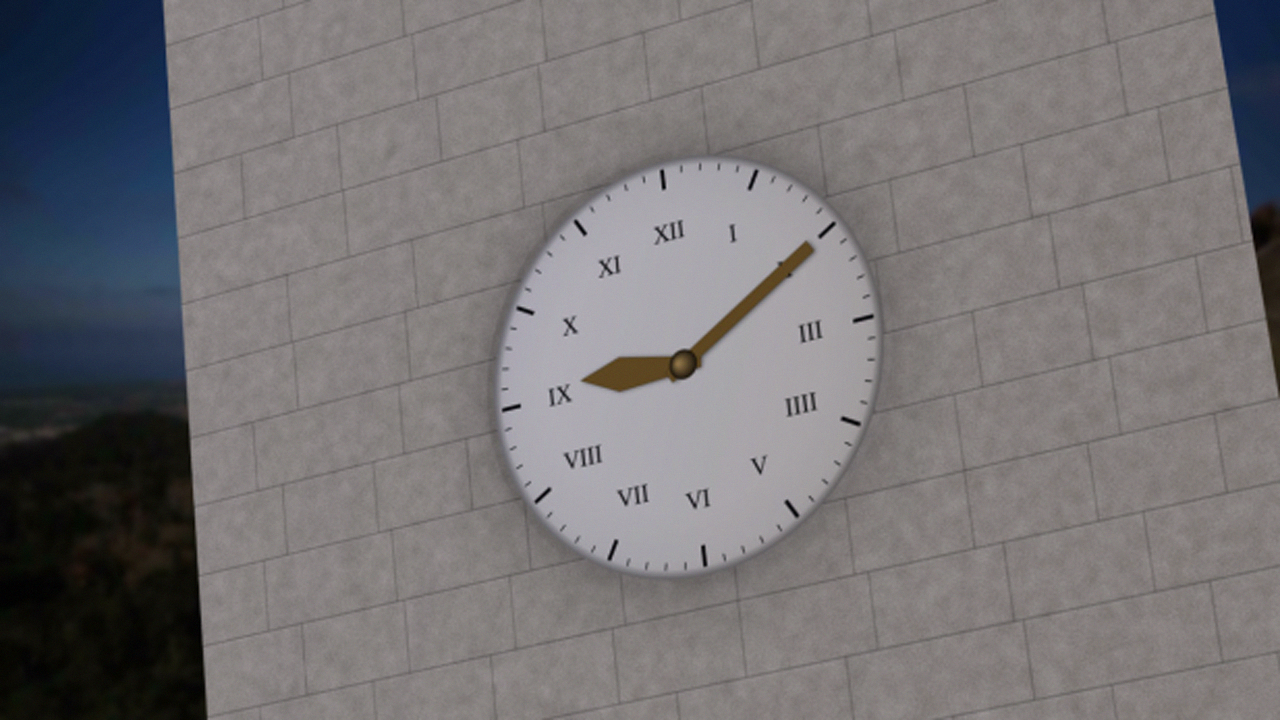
9:10
